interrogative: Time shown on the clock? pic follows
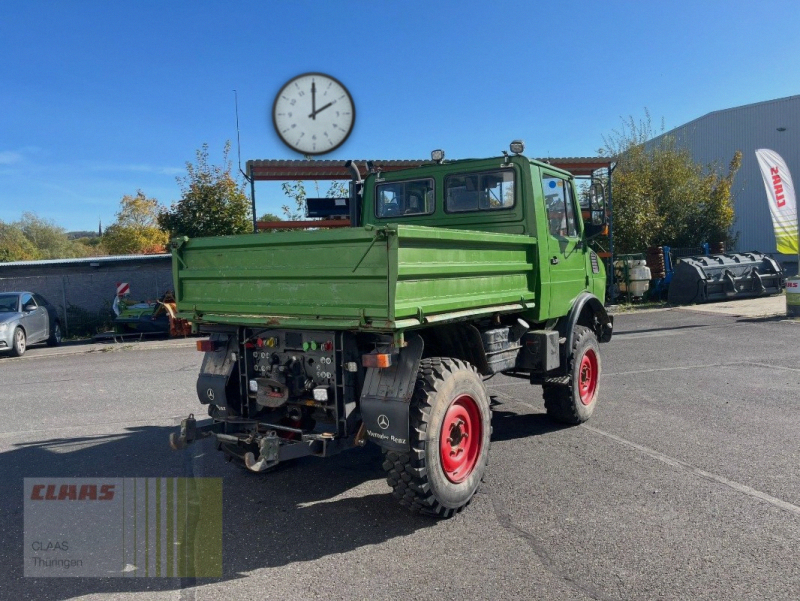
2:00
